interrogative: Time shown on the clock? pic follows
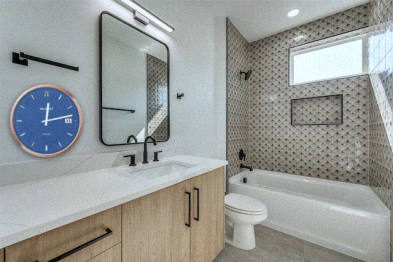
12:13
